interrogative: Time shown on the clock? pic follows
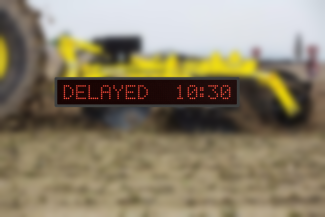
10:30
